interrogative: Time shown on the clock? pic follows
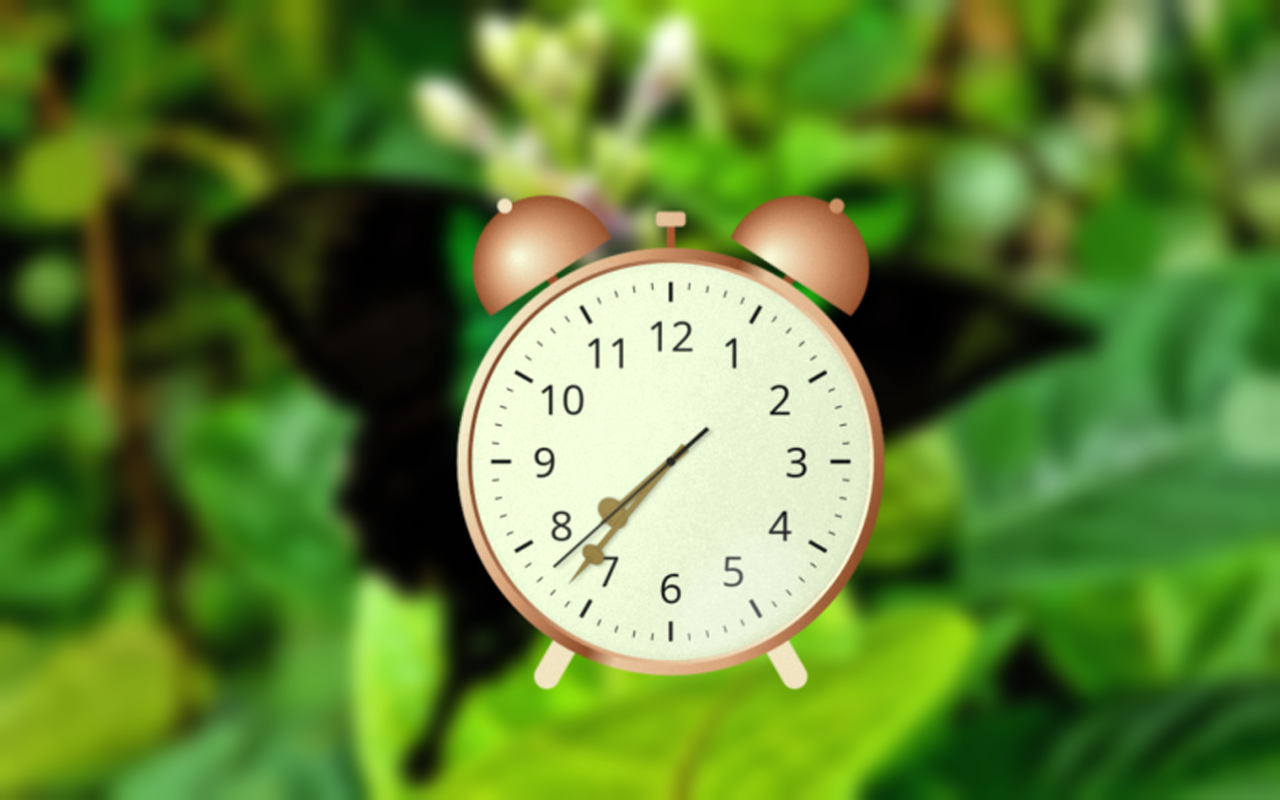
7:36:38
